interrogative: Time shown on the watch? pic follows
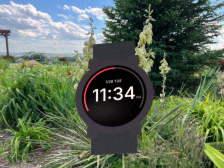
11:34
